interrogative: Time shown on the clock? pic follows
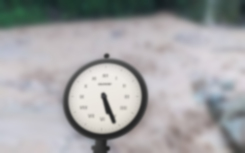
5:26
